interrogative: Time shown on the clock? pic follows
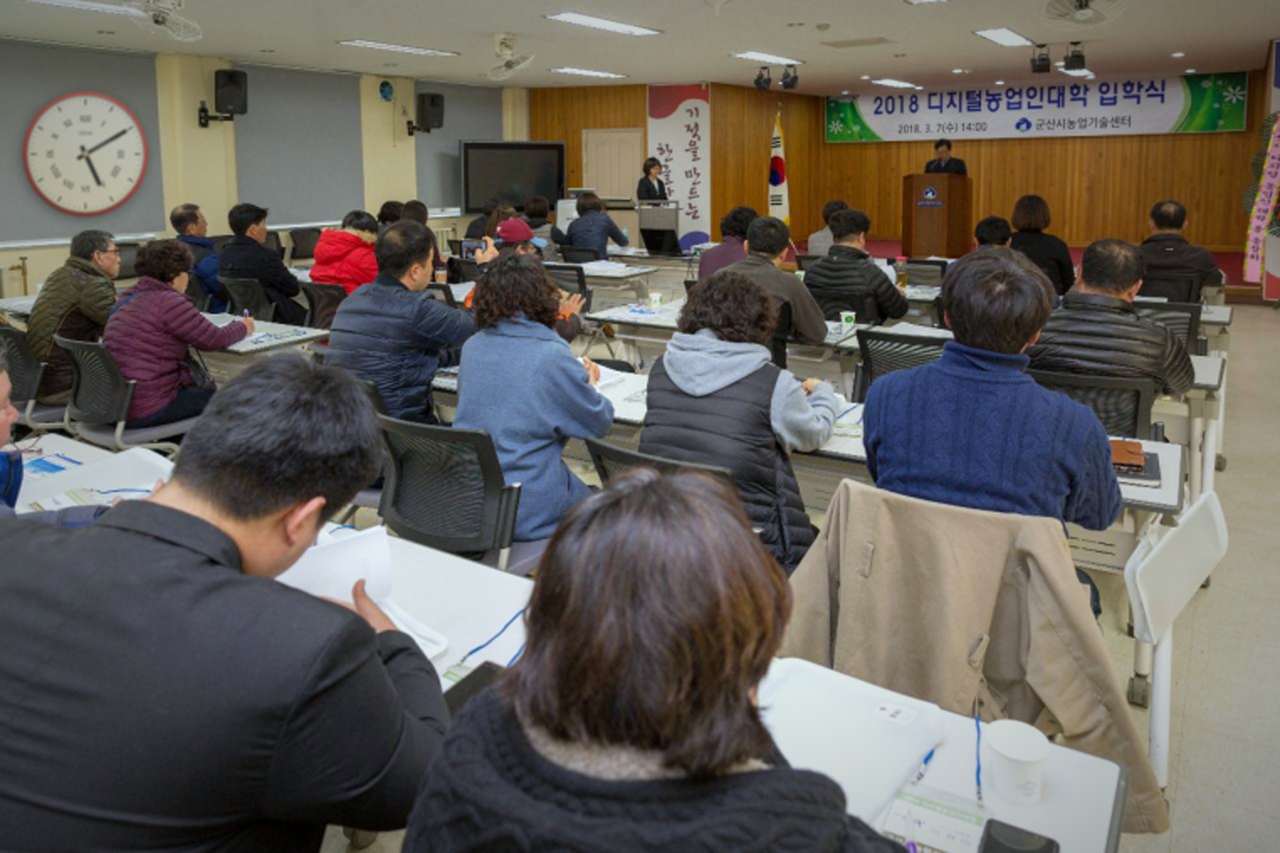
5:10
